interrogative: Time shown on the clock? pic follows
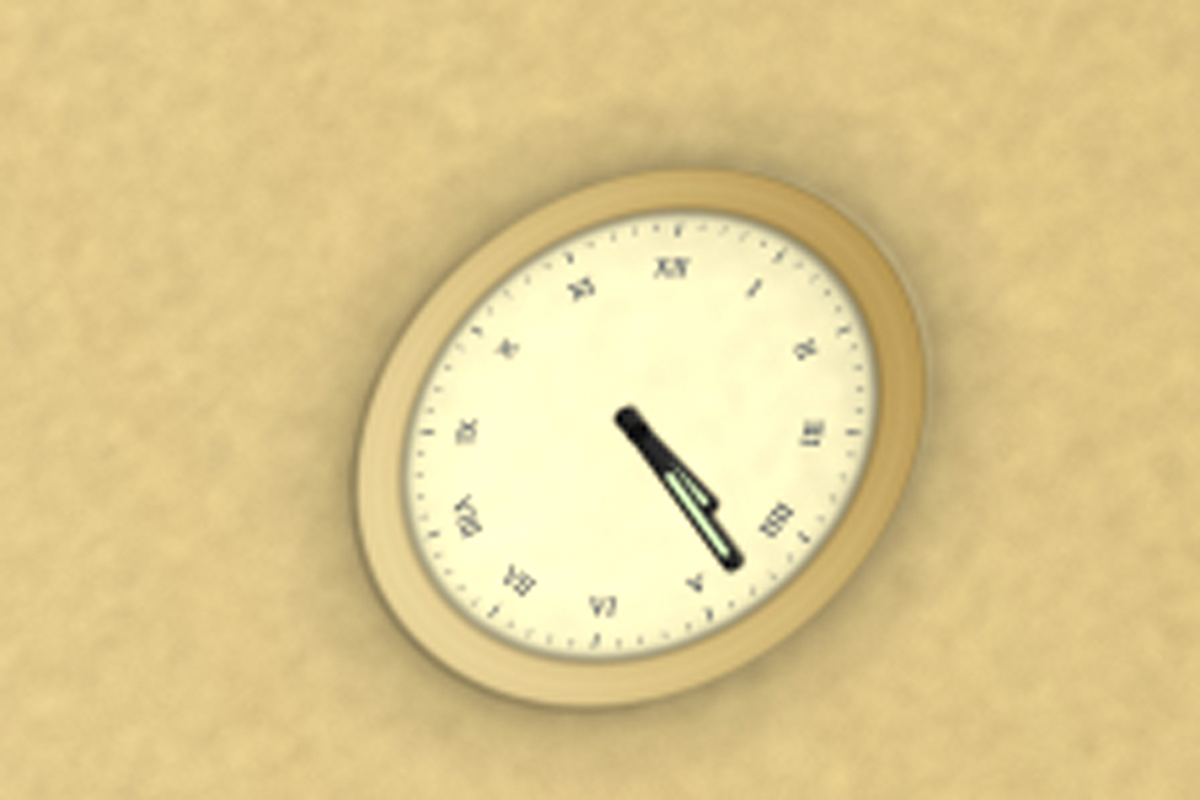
4:23
